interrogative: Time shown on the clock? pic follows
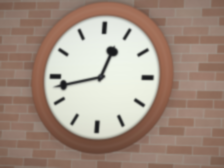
12:43
